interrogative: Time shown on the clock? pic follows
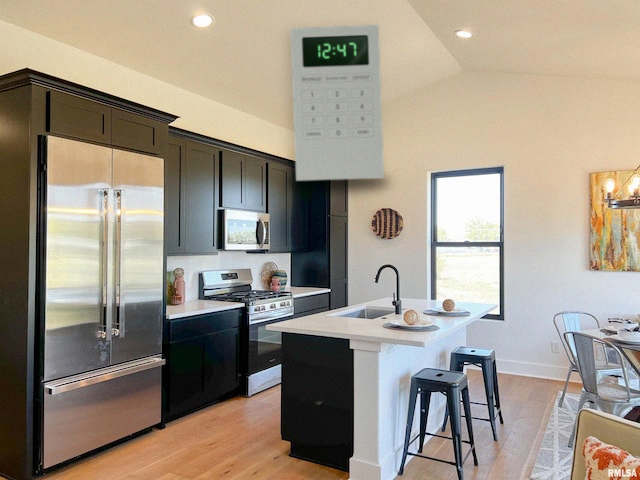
12:47
